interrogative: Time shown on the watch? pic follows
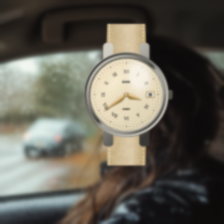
3:39
